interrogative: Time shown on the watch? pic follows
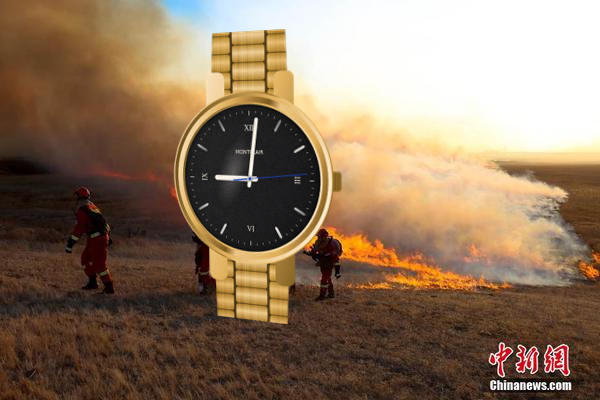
9:01:14
